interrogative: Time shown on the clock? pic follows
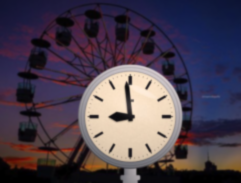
8:59
